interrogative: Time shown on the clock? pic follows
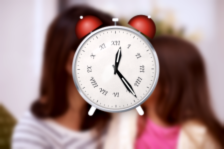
12:24
